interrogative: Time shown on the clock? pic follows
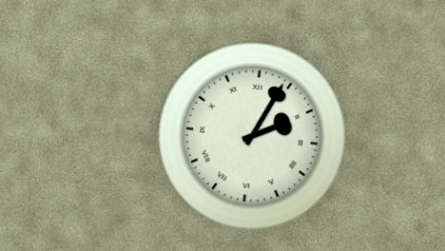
2:04
